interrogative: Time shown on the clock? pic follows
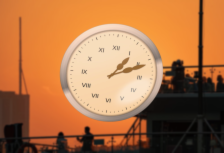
1:11
